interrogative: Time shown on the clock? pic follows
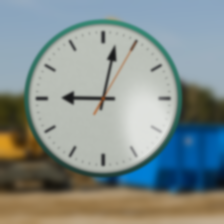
9:02:05
